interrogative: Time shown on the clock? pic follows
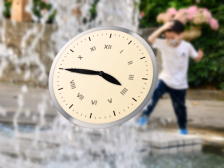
3:45
